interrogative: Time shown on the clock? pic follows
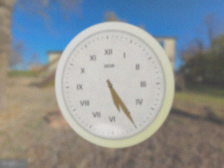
5:25
